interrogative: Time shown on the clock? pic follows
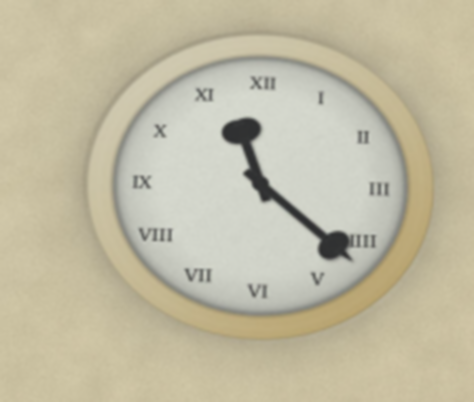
11:22
